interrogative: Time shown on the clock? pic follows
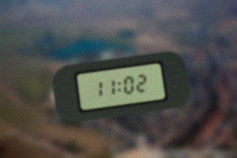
11:02
